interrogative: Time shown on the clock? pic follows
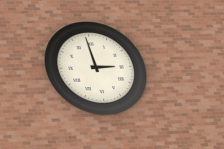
2:59
